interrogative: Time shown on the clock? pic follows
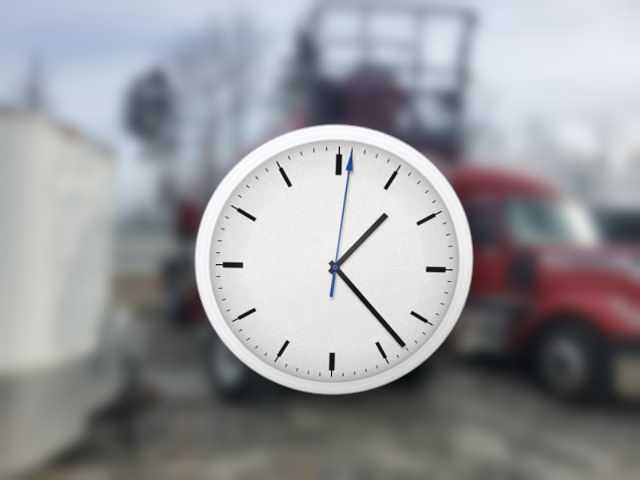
1:23:01
